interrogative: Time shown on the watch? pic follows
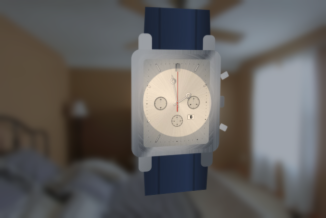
1:58
